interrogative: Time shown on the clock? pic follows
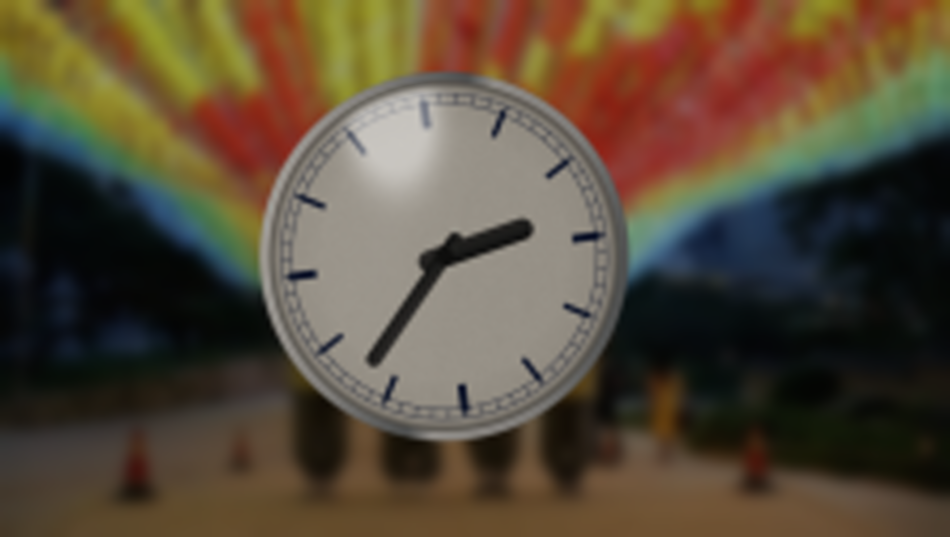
2:37
